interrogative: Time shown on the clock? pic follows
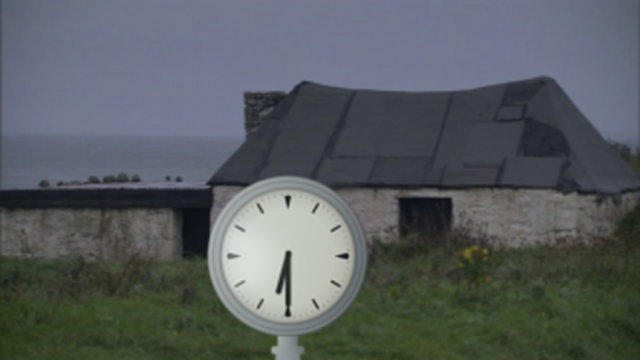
6:30
